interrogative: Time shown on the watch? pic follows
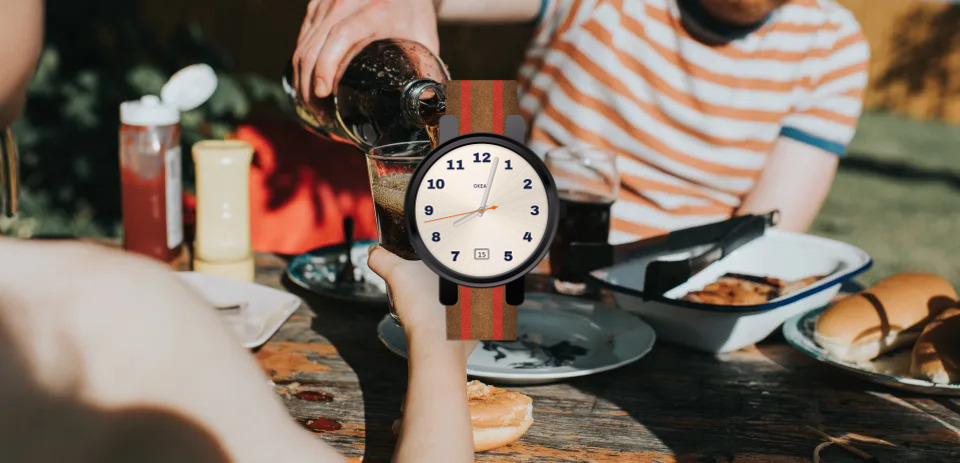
8:02:43
